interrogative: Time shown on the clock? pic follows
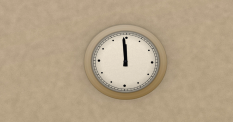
11:59
